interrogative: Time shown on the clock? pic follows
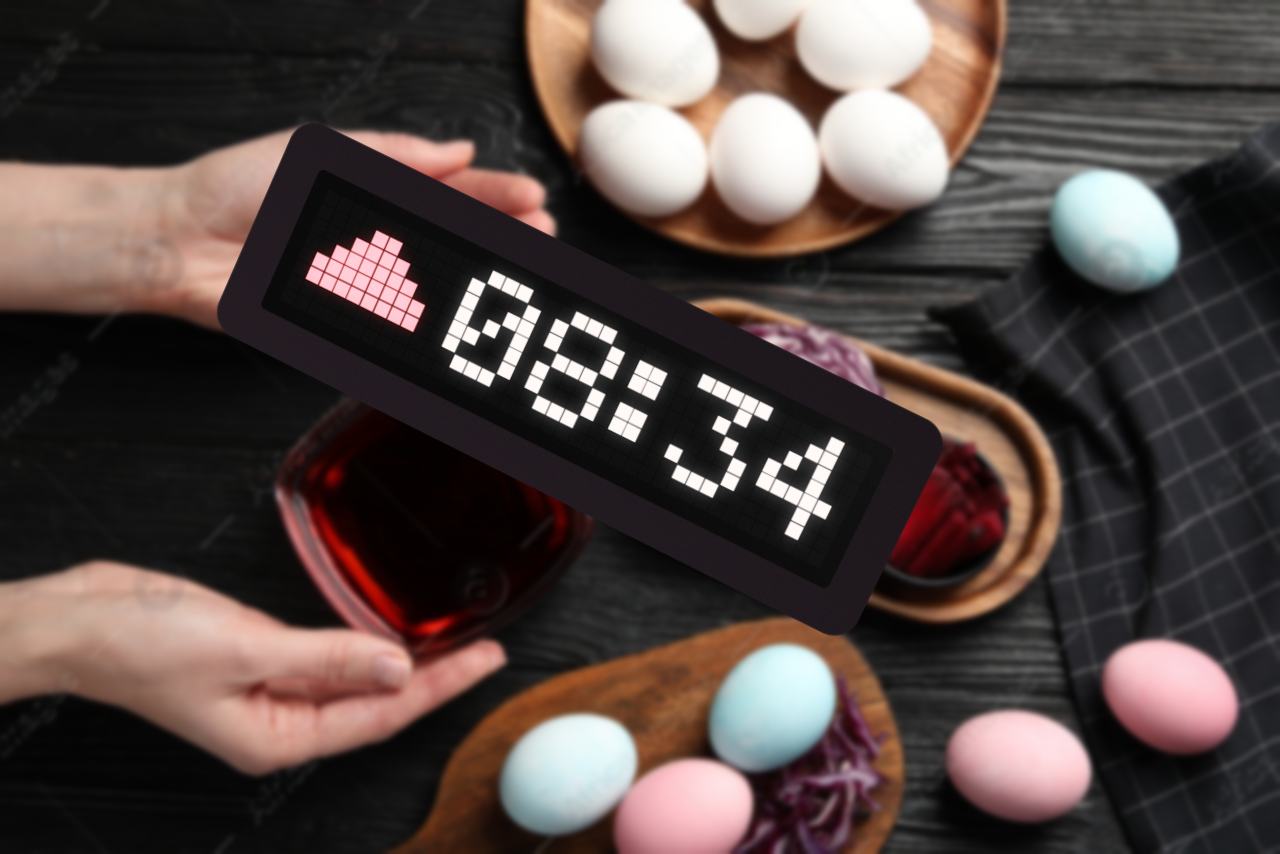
8:34
